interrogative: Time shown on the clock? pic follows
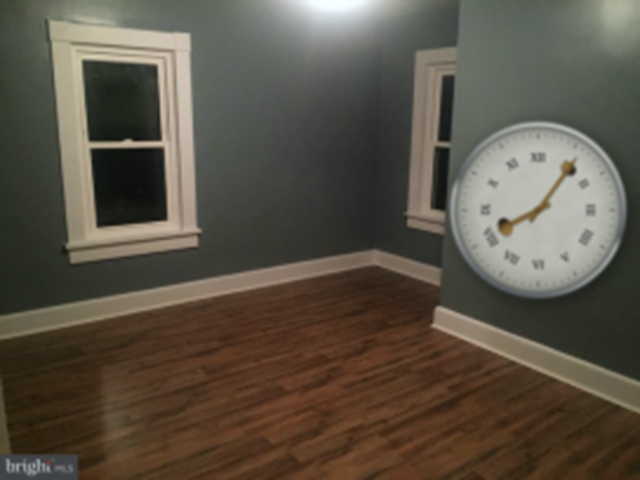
8:06
